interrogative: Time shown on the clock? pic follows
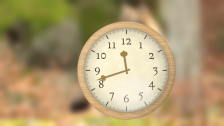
11:42
